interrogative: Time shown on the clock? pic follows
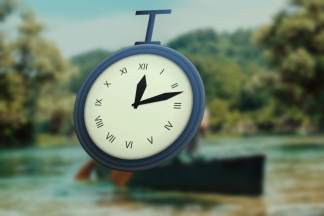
12:12
